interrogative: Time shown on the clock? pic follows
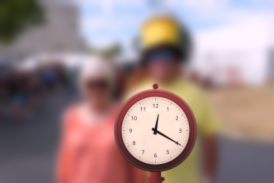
12:20
